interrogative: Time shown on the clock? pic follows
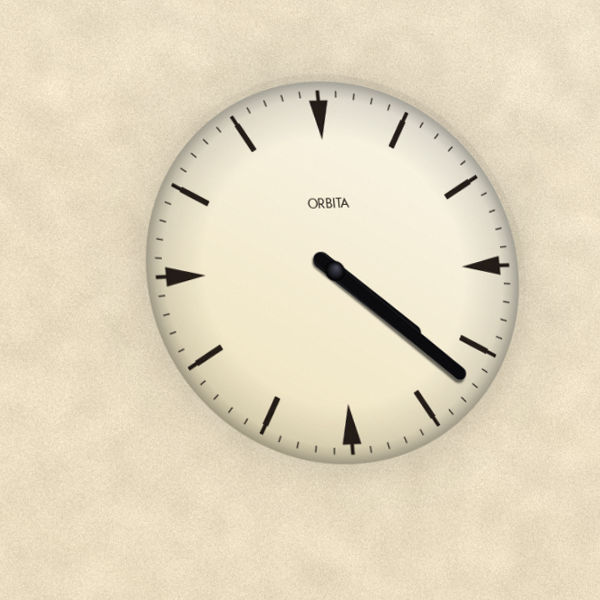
4:22
